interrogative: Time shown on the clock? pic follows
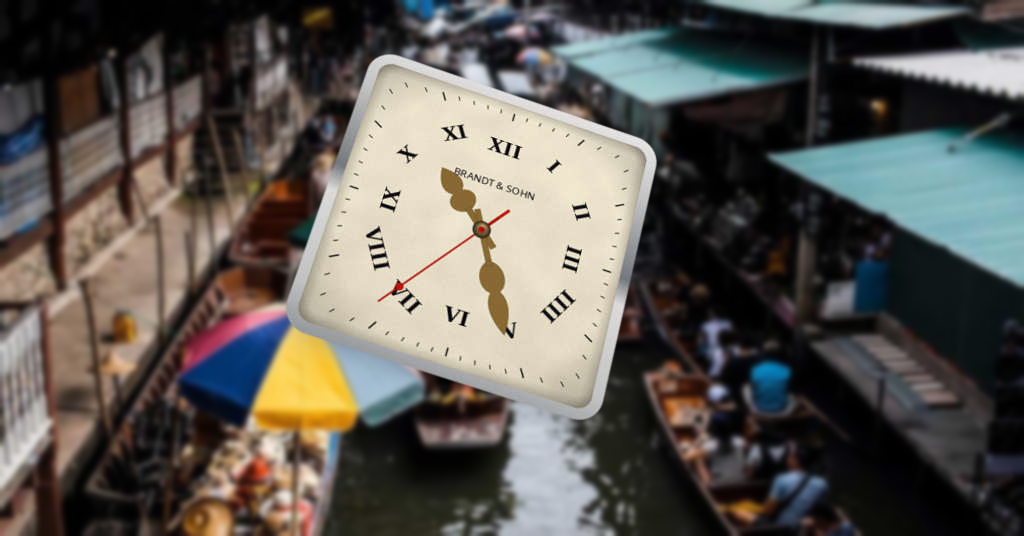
10:25:36
